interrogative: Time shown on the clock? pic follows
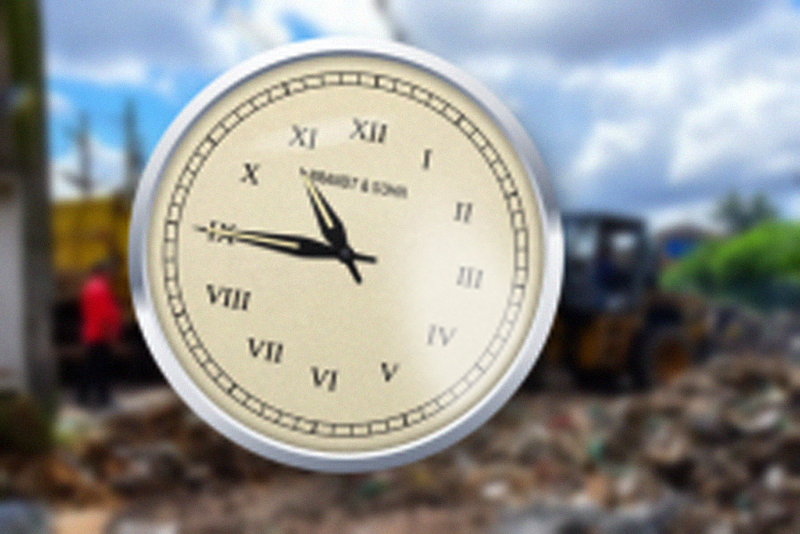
10:45
